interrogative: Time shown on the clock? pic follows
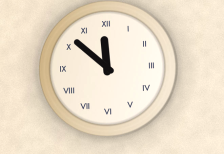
11:52
